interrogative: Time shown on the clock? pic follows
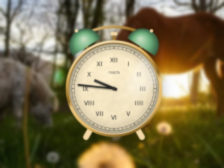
9:46
